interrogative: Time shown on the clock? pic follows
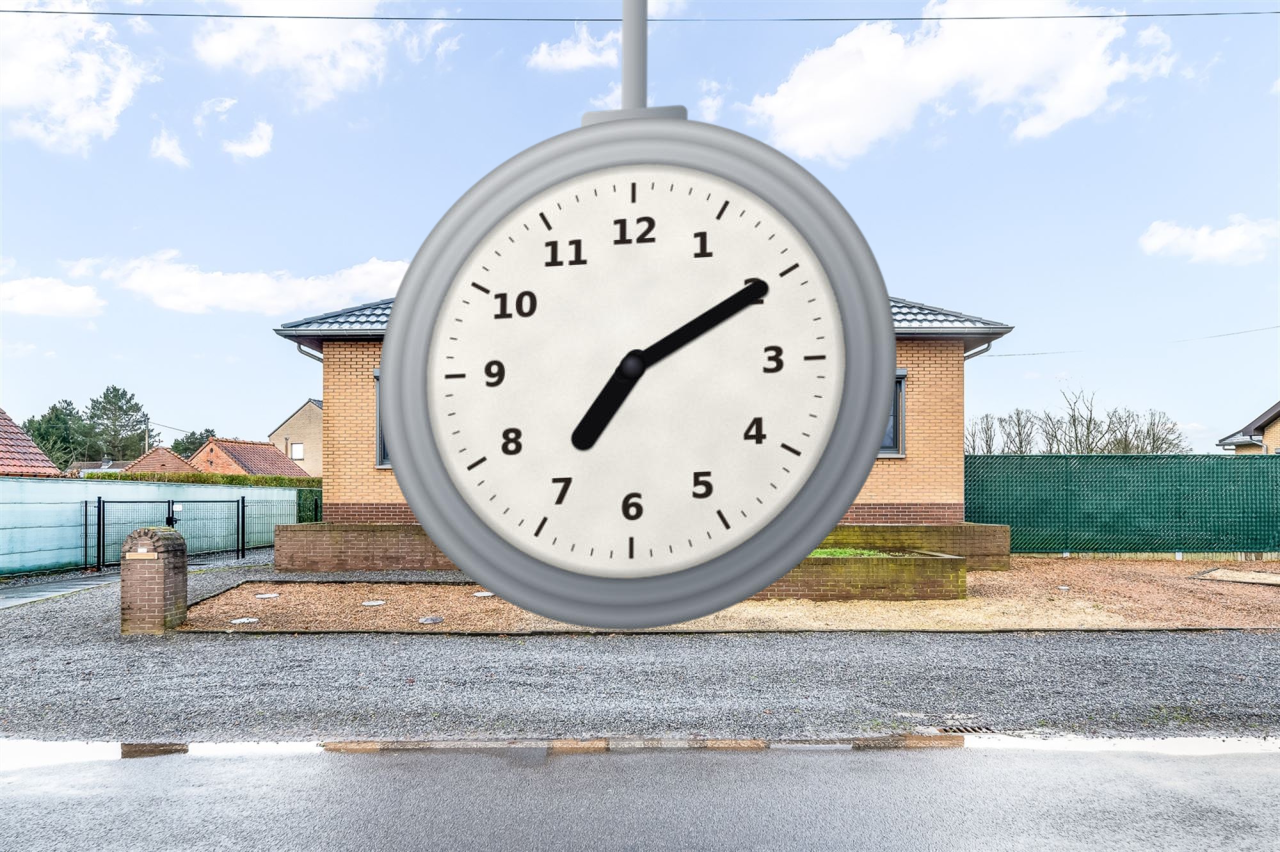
7:10
